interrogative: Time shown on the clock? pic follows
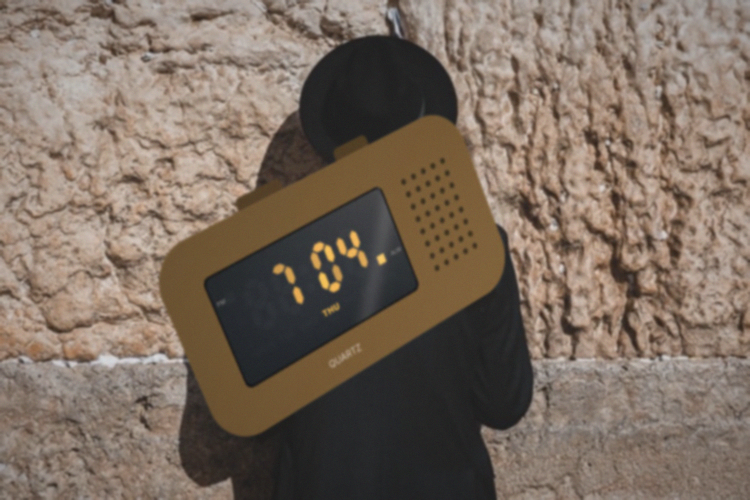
7:04
